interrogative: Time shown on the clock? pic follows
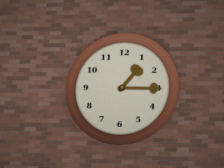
1:15
